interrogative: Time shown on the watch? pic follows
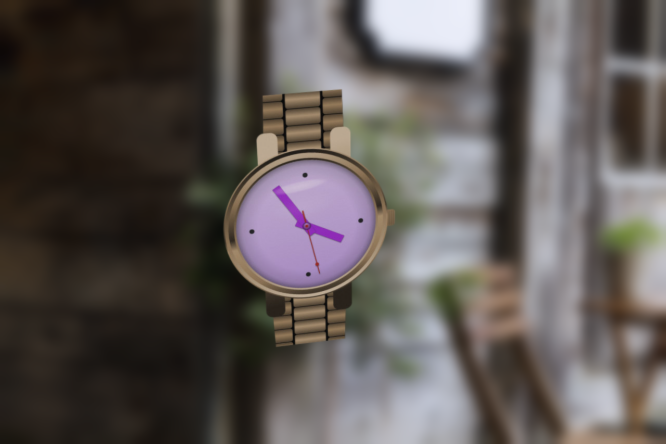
3:54:28
